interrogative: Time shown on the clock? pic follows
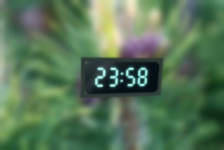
23:58
